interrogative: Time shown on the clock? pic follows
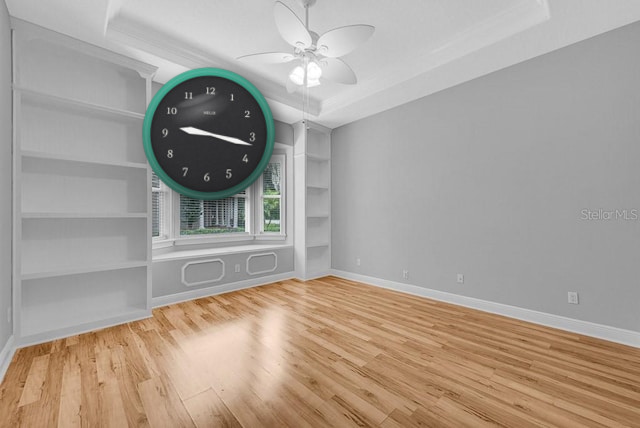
9:17
